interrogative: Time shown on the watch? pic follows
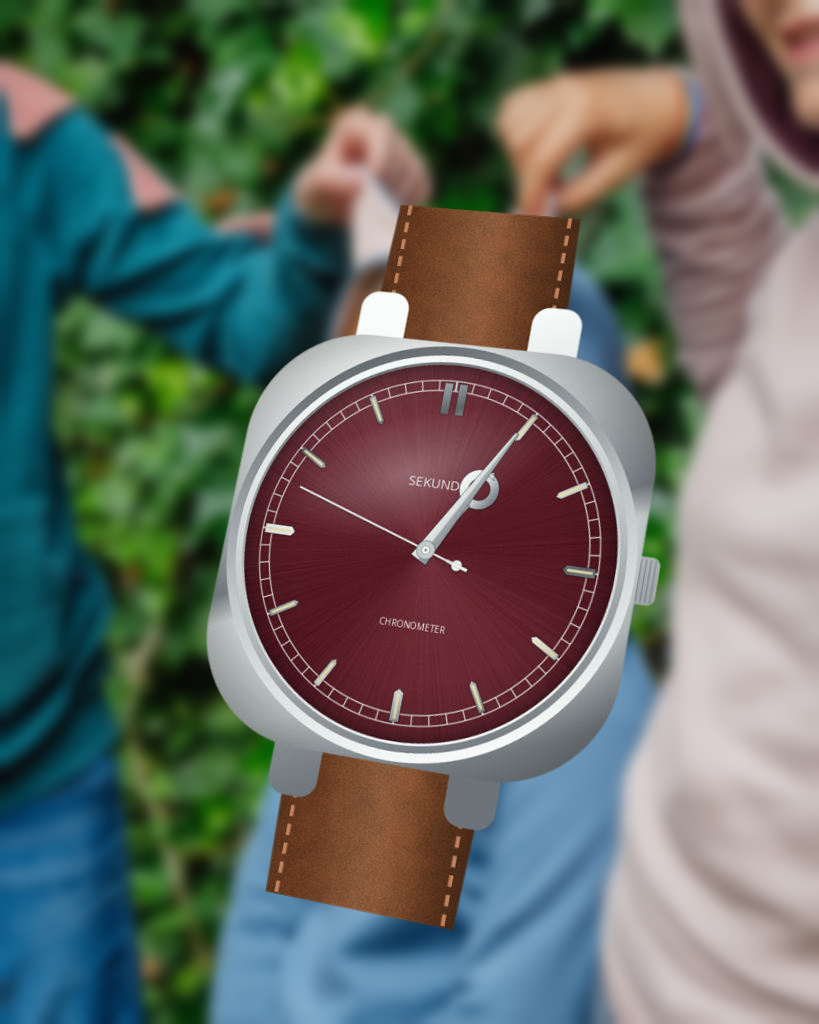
1:04:48
